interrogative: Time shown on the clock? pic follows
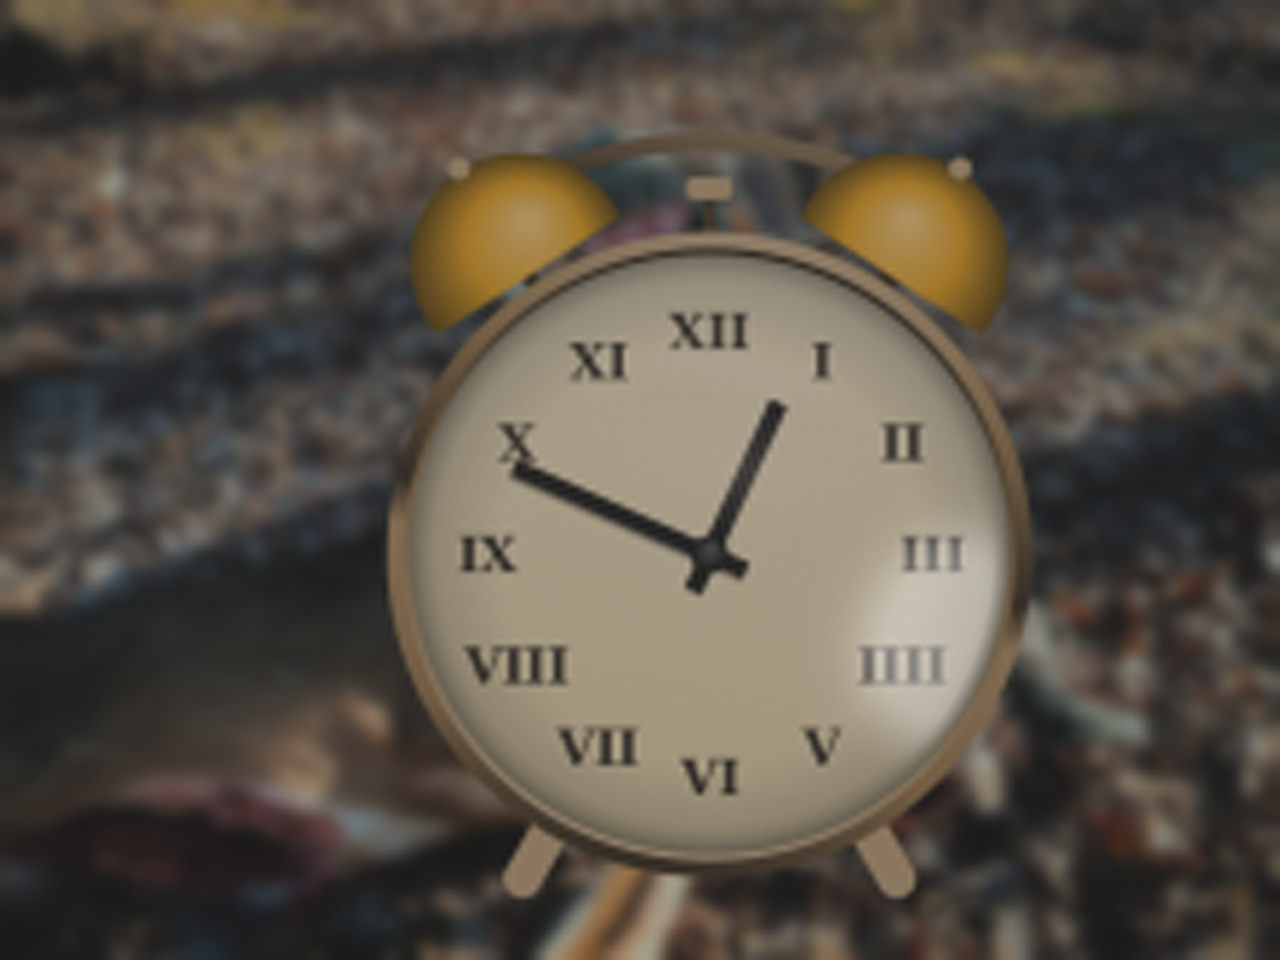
12:49
